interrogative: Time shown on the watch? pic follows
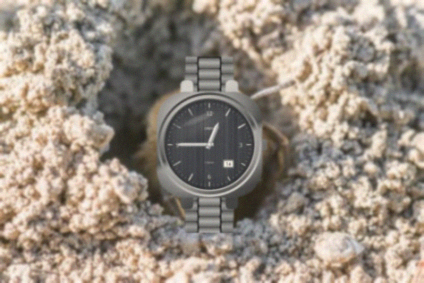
12:45
